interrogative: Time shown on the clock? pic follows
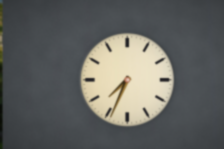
7:34
